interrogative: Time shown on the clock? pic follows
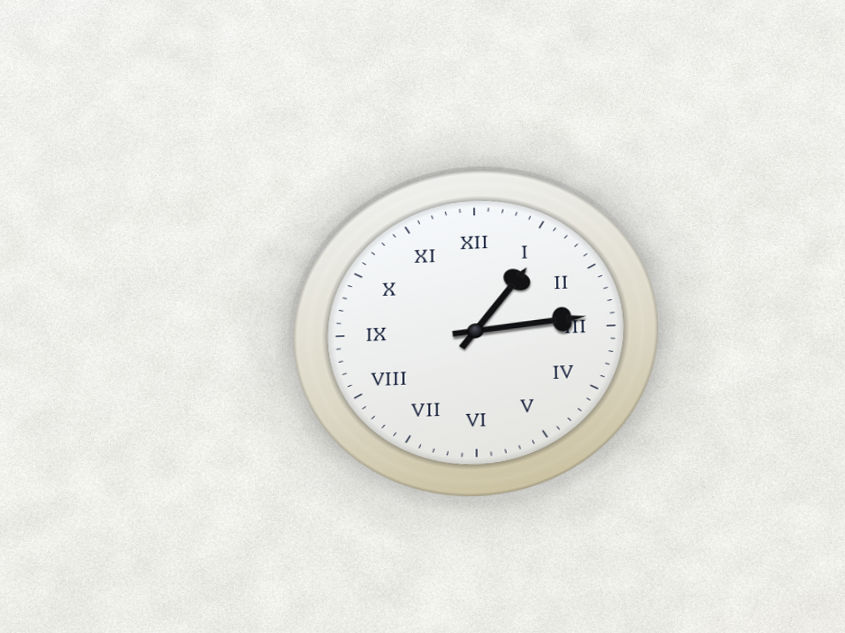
1:14
